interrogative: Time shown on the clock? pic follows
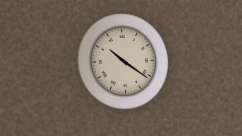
10:21
